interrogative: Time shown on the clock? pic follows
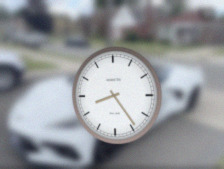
8:24
